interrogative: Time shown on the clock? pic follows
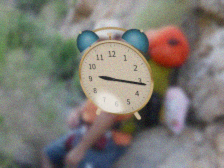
9:16
